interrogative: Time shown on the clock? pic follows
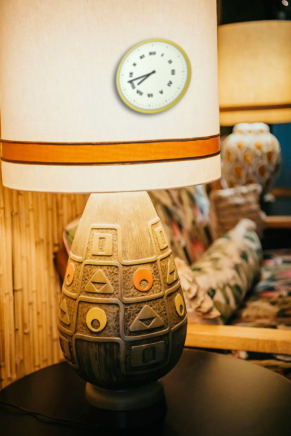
7:42
